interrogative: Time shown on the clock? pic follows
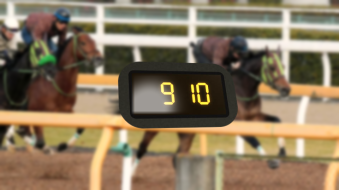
9:10
